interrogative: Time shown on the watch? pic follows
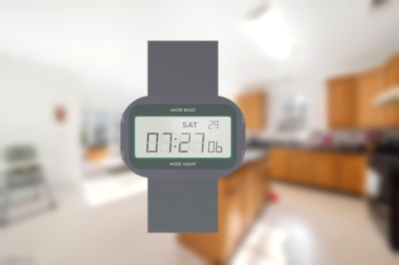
7:27:06
